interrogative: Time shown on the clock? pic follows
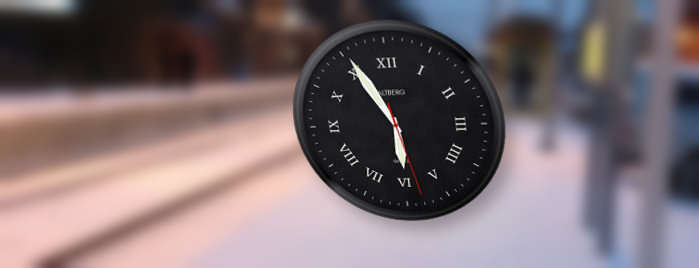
5:55:28
